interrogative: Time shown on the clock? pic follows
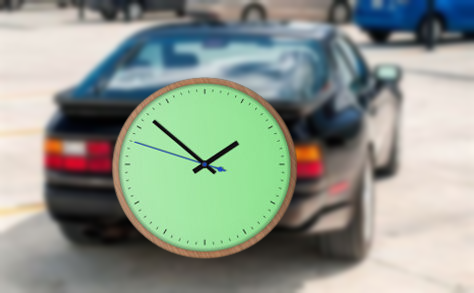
1:51:48
